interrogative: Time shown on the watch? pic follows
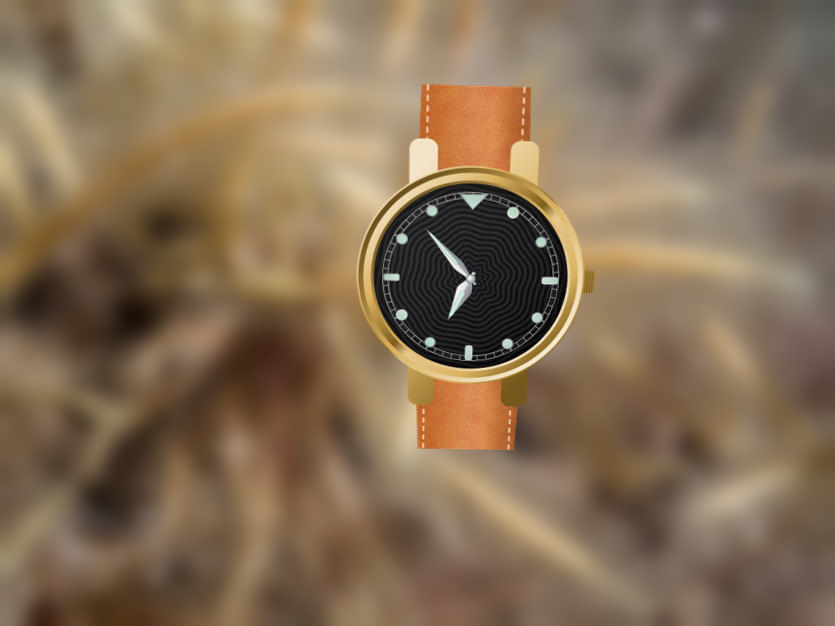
6:53
